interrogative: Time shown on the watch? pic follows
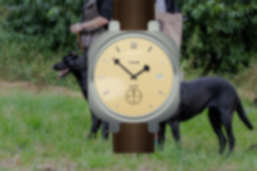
1:52
